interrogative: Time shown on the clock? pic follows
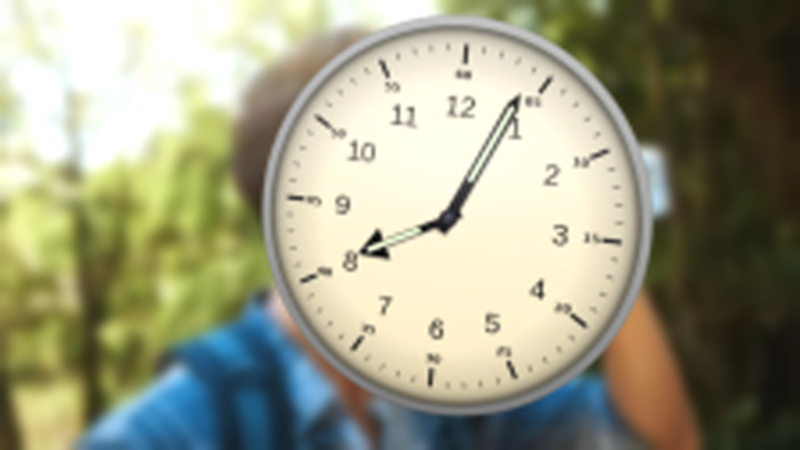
8:04
